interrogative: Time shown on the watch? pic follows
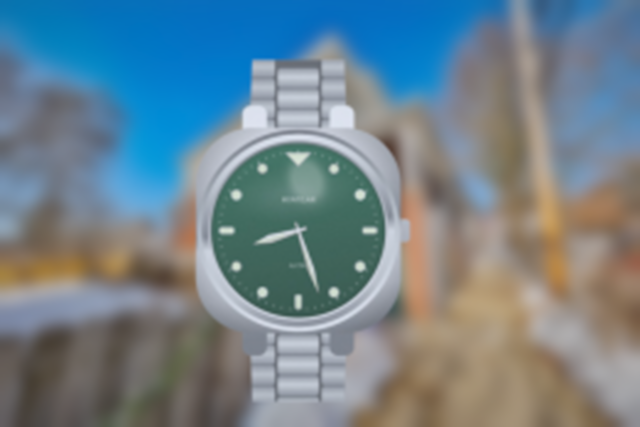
8:27
